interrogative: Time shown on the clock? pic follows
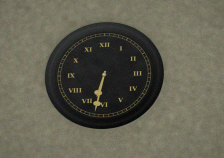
6:32
